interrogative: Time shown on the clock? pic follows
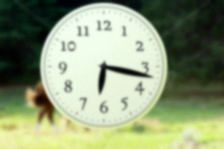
6:17
